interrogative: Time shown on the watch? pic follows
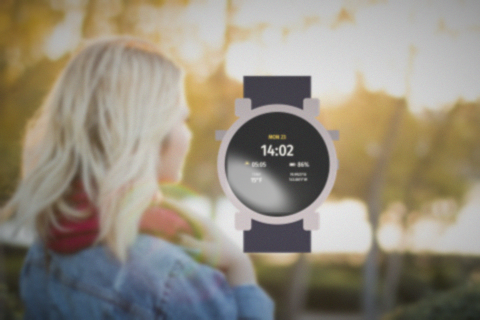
14:02
